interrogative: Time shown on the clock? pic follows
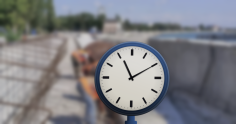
11:10
